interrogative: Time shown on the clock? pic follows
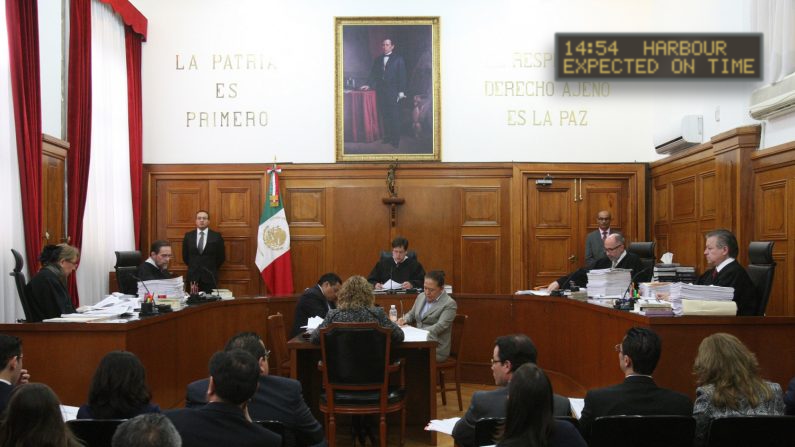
14:54
